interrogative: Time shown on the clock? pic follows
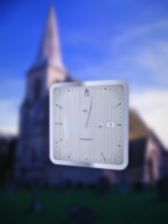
3:02
